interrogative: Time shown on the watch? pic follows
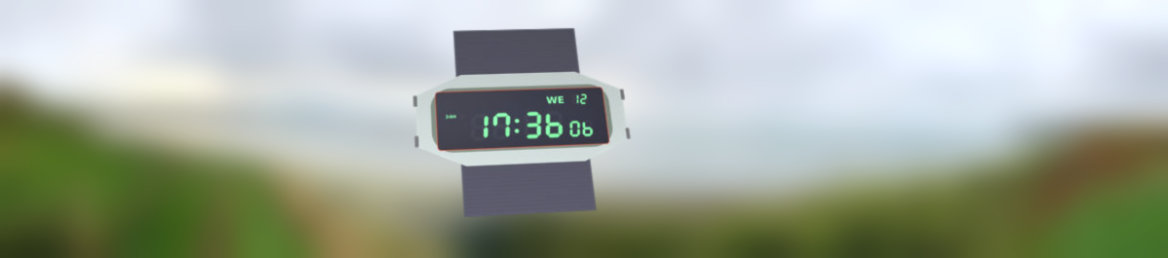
17:36:06
